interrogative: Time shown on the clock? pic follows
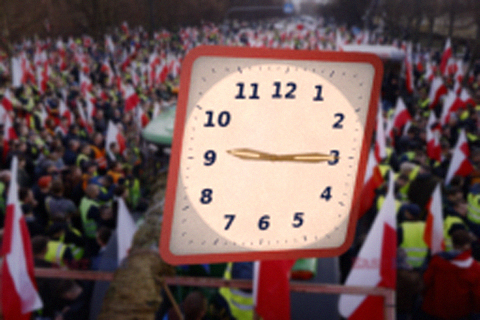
9:15
